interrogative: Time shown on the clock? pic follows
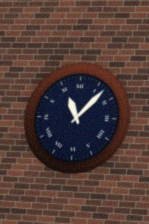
11:07
